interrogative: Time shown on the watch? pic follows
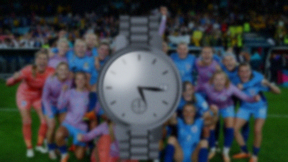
5:16
